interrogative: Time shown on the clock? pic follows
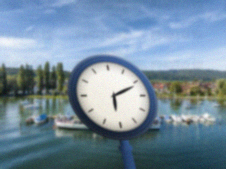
6:11
